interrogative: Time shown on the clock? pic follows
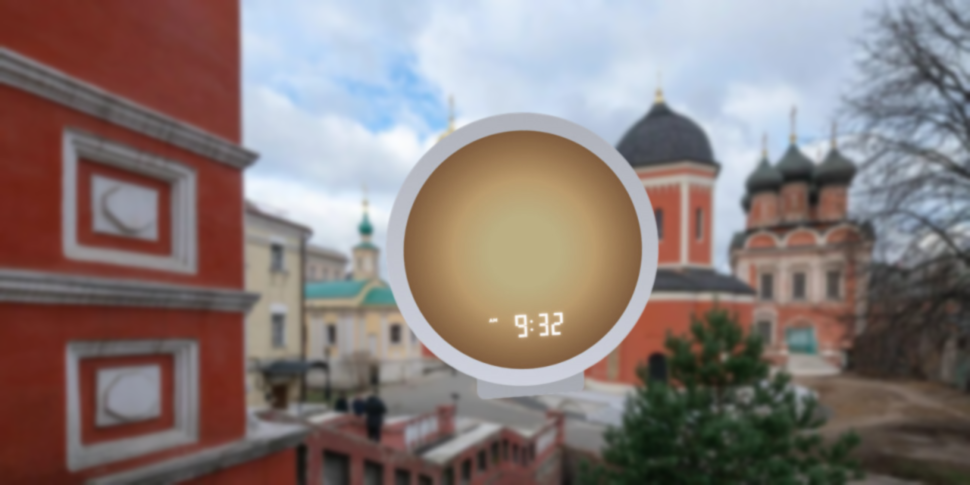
9:32
